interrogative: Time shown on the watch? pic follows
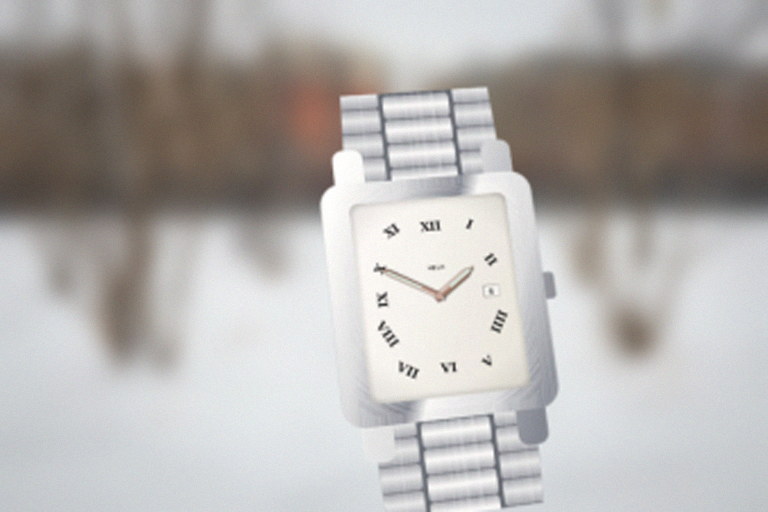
1:50
